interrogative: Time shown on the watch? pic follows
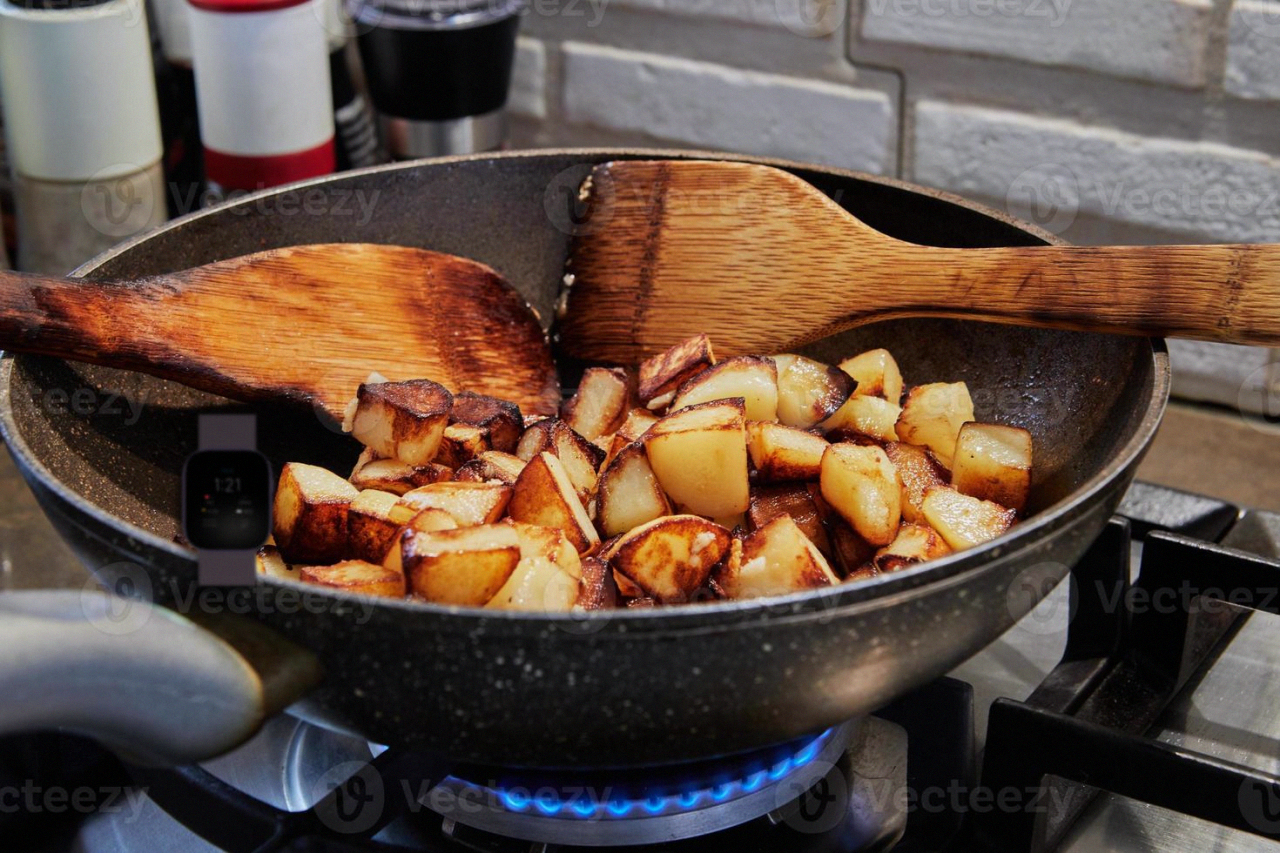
1:21
